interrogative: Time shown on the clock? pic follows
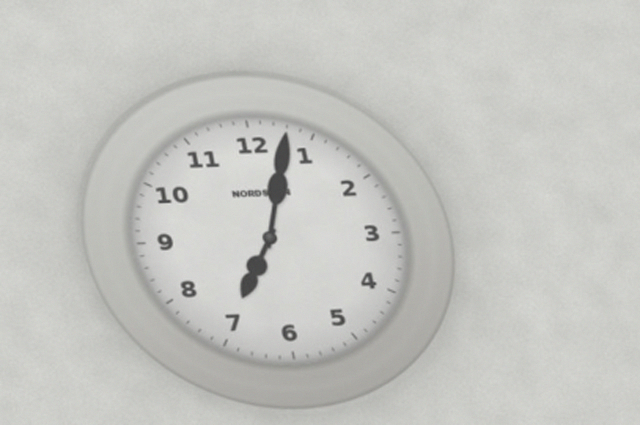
7:03
